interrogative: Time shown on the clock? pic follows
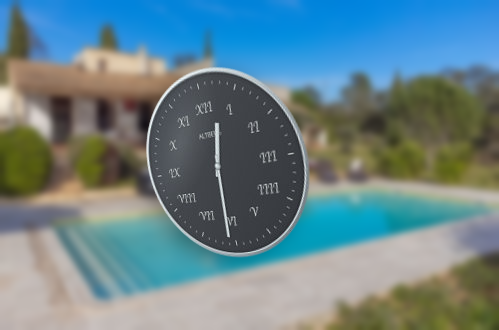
12:31
